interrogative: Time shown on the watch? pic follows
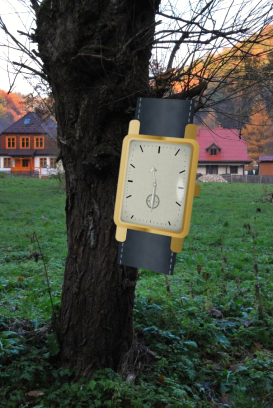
11:30
